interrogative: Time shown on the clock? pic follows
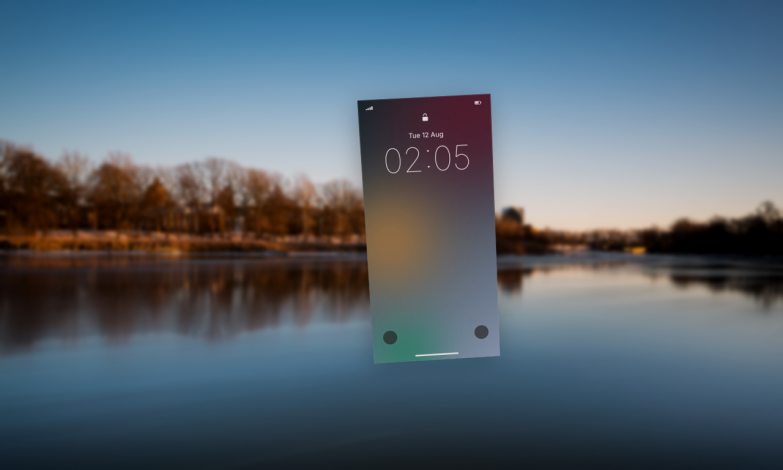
2:05
